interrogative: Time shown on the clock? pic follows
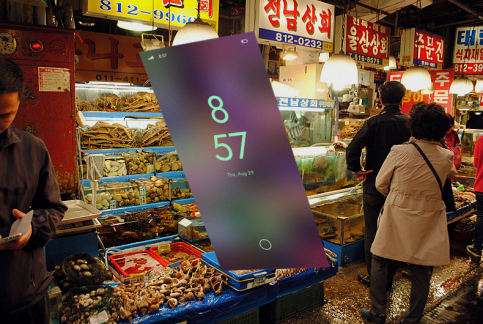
8:57
